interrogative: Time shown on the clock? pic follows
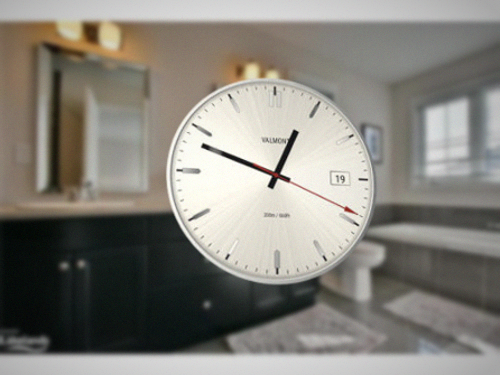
12:48:19
